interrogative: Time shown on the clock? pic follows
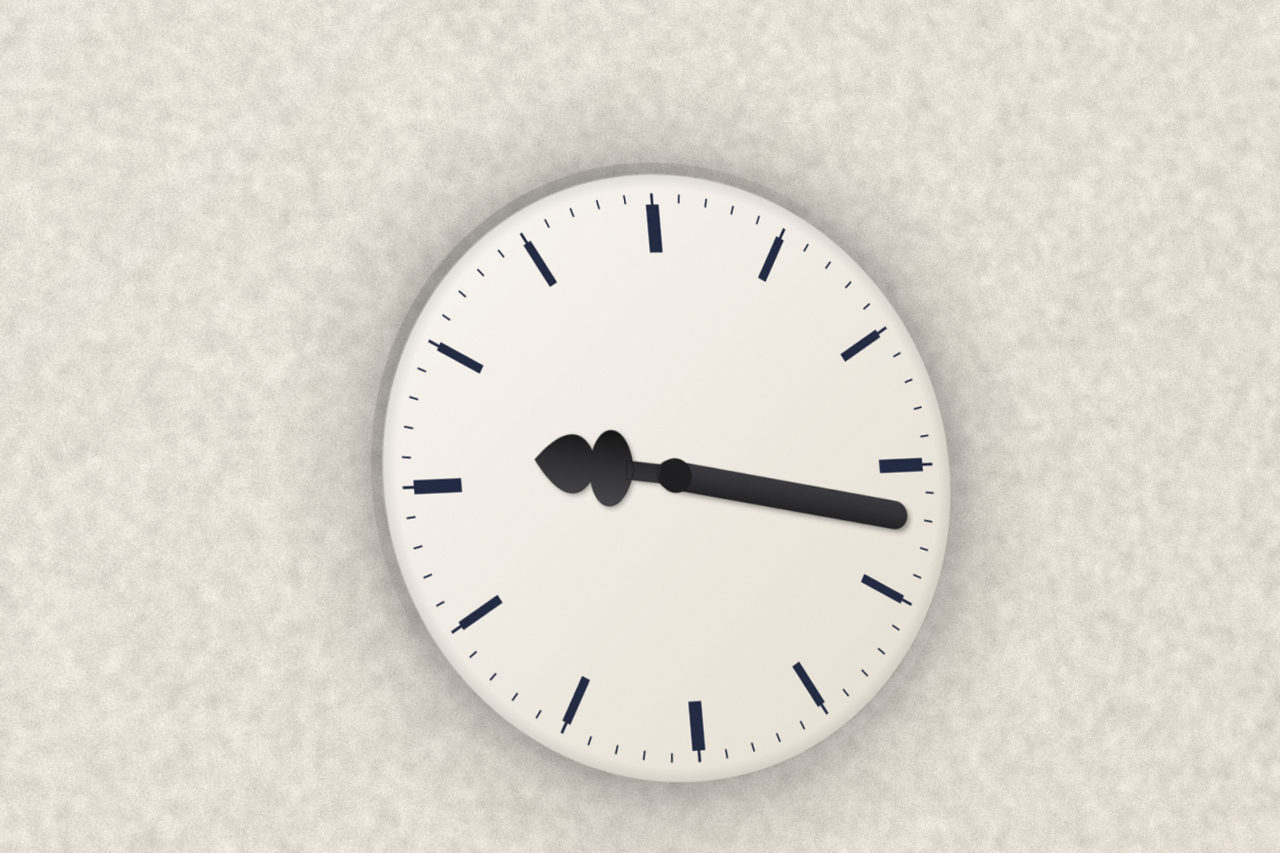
9:17
